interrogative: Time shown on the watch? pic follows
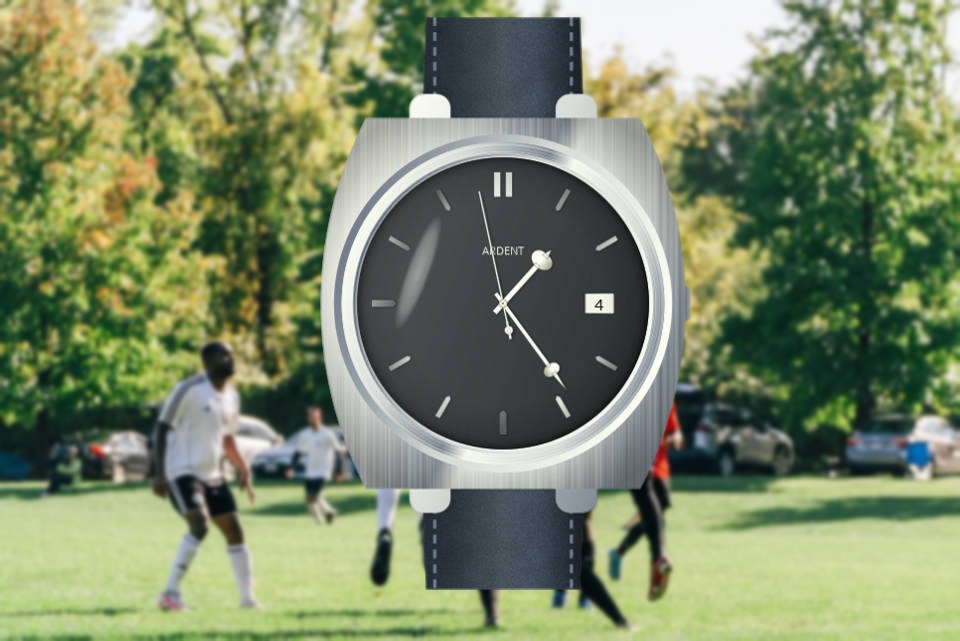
1:23:58
